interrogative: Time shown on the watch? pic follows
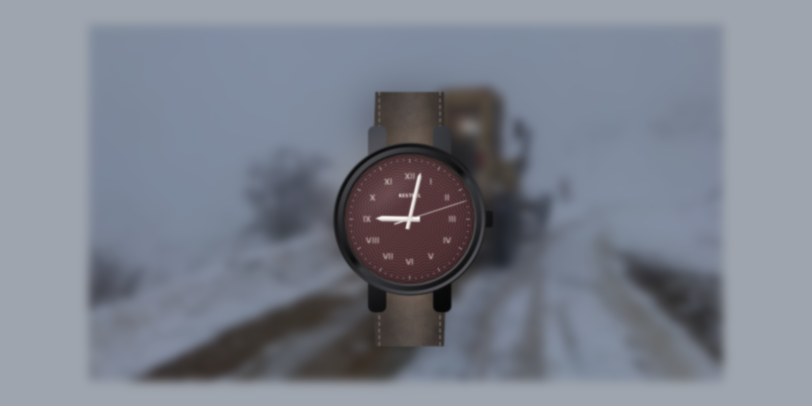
9:02:12
